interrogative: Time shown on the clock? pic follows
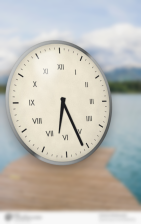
6:26
